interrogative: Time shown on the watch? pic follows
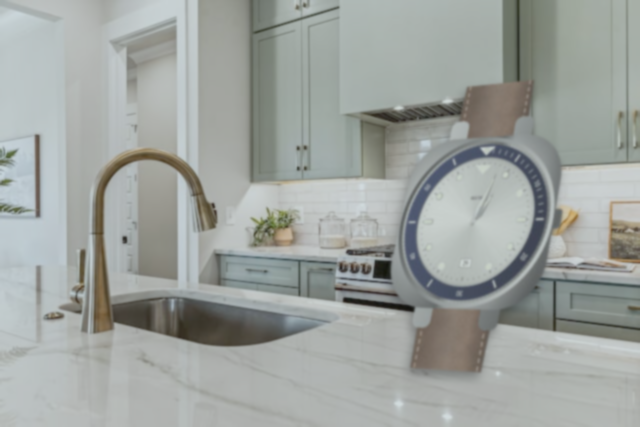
1:03
